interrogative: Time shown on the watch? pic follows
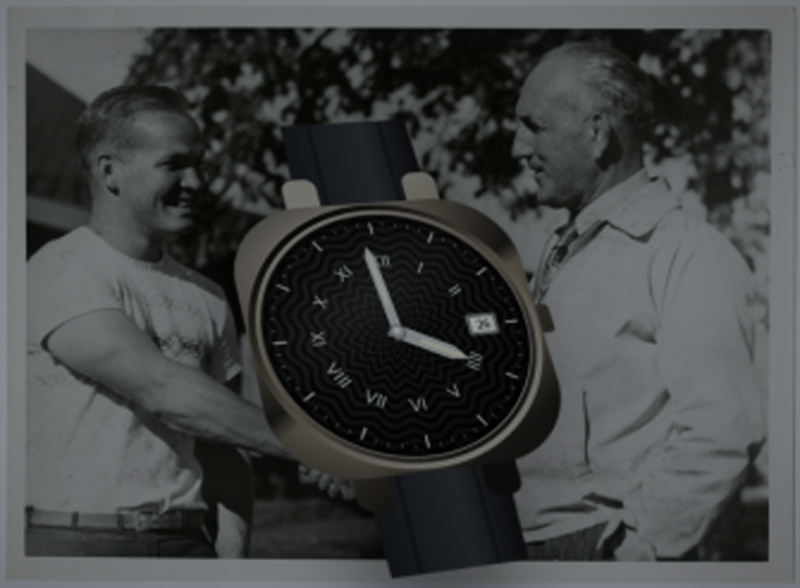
3:59
